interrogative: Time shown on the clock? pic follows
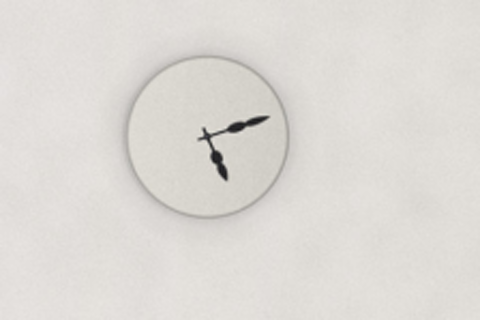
5:12
